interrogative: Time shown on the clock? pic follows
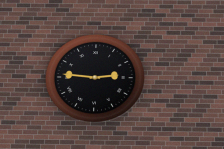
2:46
